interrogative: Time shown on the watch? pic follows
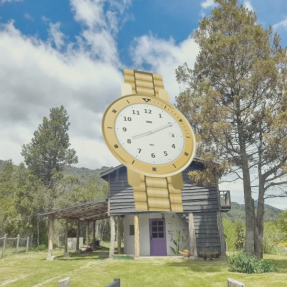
8:10
